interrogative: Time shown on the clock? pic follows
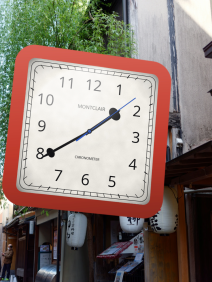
1:39:08
